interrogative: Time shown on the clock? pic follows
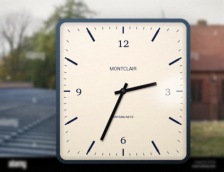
2:34
